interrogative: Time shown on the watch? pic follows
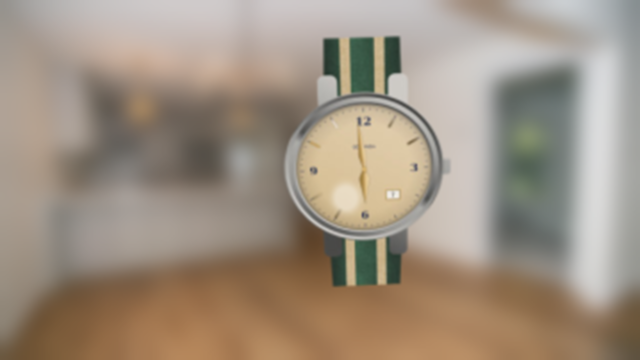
5:59
